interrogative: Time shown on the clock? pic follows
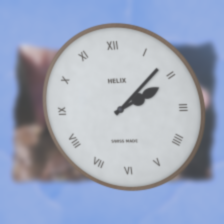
2:08
